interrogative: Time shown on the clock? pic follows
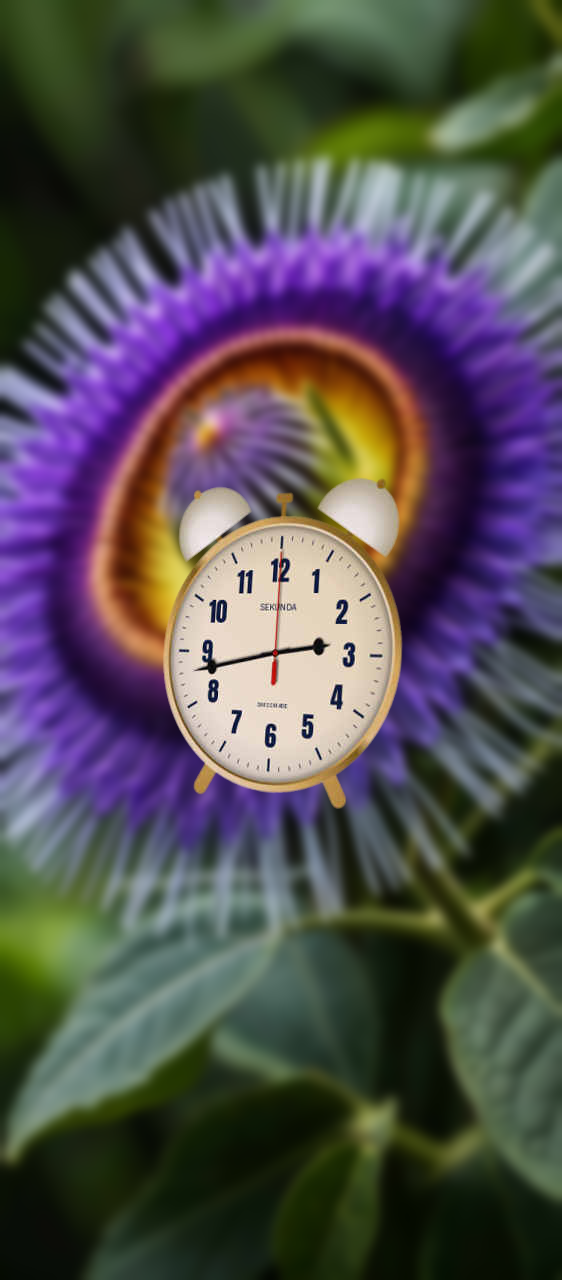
2:43:00
